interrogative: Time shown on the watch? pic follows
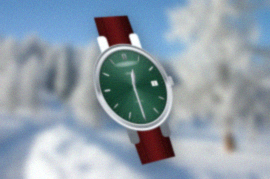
12:30
